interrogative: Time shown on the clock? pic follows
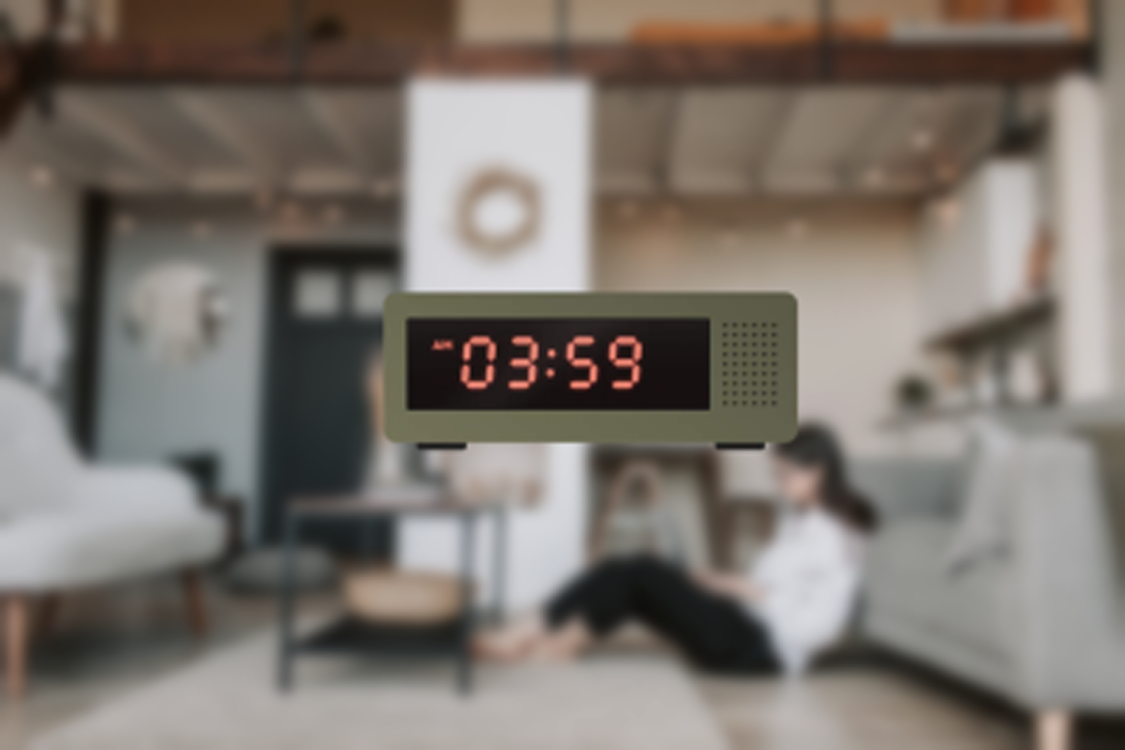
3:59
